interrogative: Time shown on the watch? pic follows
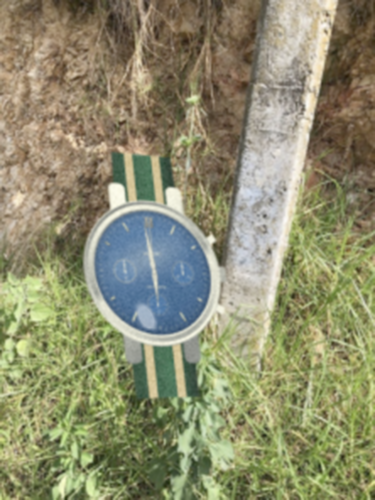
5:59
